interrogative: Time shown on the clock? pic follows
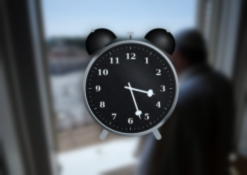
3:27
